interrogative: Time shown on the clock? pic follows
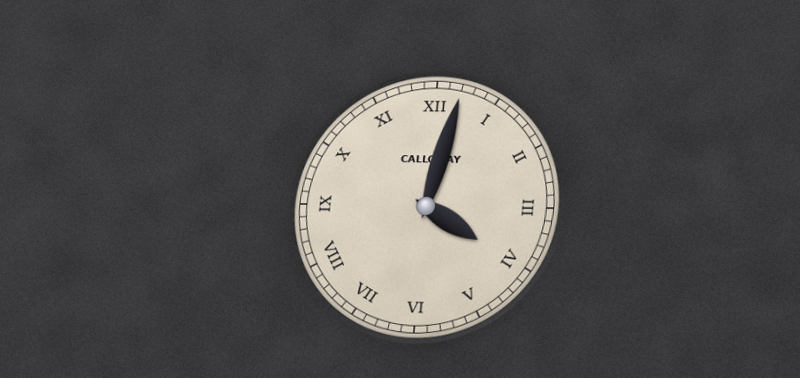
4:02
